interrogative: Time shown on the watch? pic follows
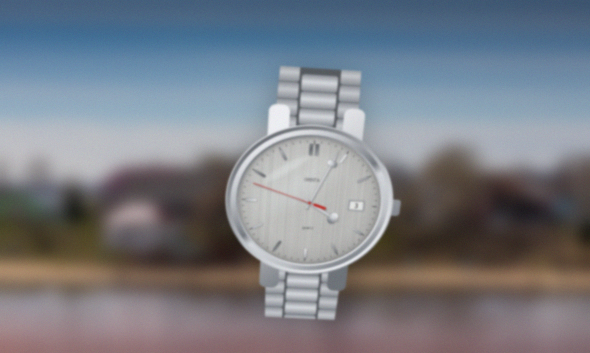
4:03:48
